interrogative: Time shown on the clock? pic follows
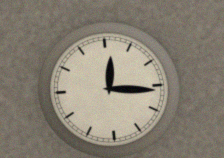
12:16
